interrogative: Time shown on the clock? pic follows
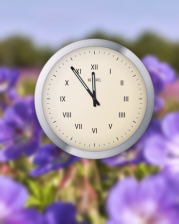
11:54
